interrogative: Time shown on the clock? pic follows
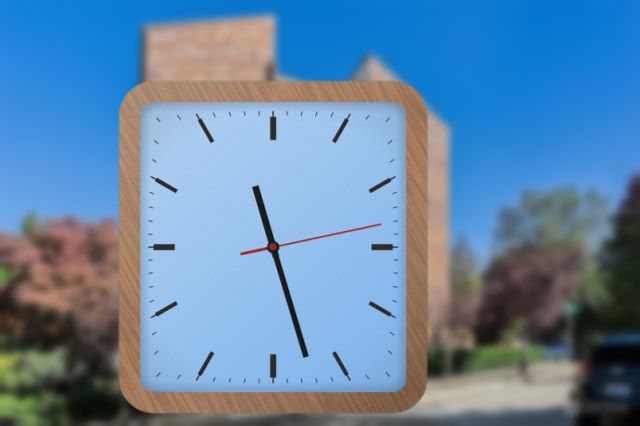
11:27:13
